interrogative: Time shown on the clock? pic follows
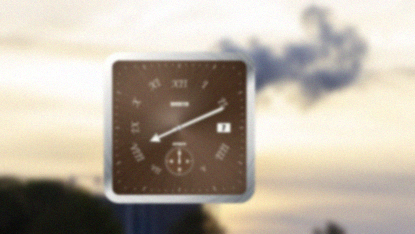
8:11
